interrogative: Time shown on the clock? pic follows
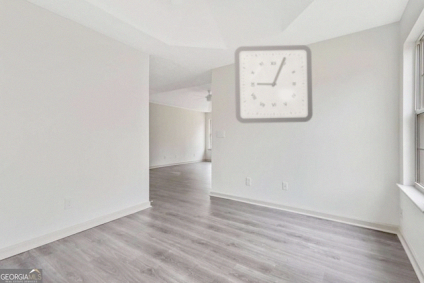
9:04
